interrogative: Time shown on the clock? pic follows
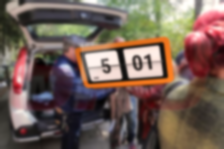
5:01
